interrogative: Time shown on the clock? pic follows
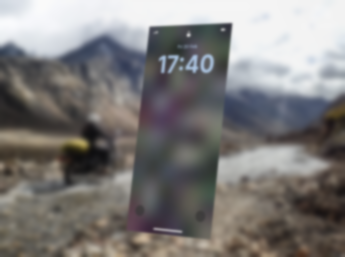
17:40
